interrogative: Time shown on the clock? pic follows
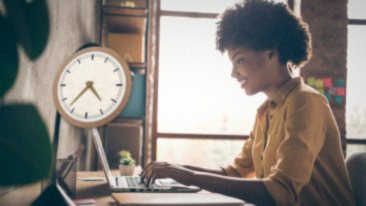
4:37
